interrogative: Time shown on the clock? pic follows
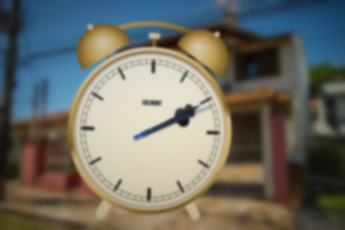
2:10:11
